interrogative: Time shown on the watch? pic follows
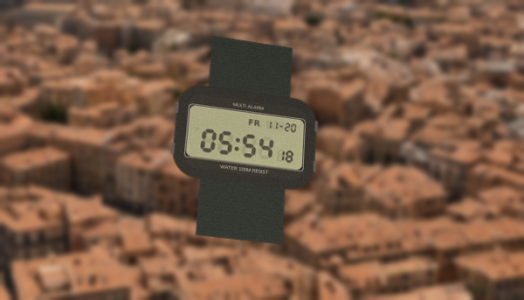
5:54:18
